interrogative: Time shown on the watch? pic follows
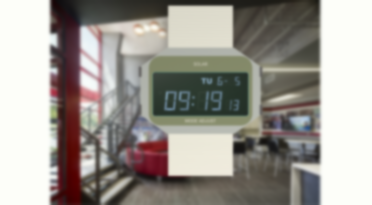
9:19
